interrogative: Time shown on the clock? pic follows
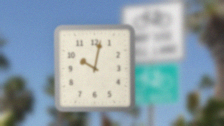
10:02
